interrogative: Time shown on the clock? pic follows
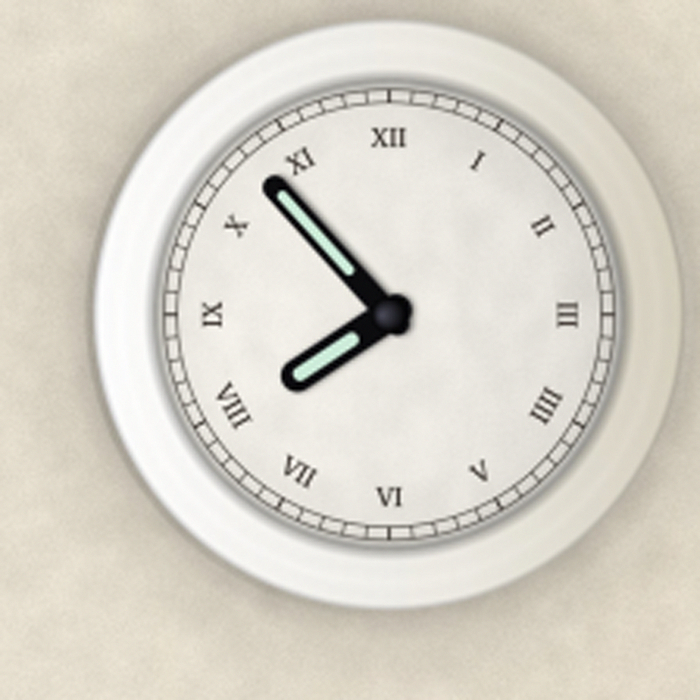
7:53
